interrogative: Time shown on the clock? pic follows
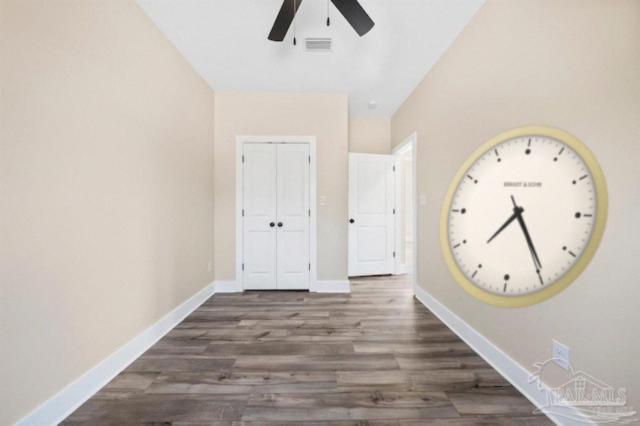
7:24:25
